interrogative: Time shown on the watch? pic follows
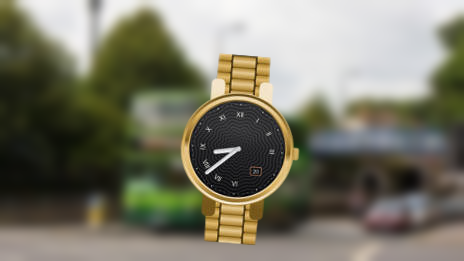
8:38
